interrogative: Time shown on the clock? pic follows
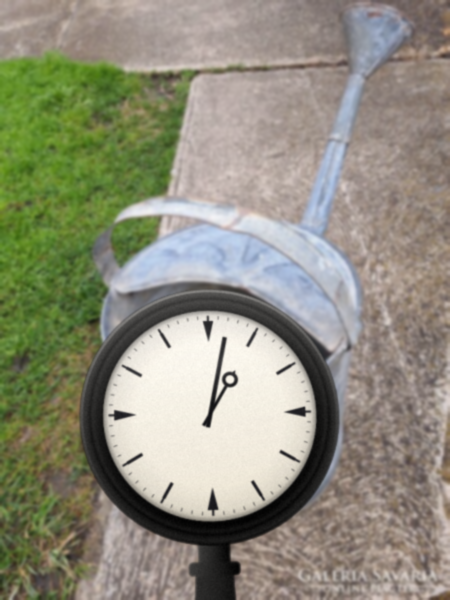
1:02
